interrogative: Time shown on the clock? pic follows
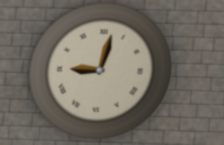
9:02
